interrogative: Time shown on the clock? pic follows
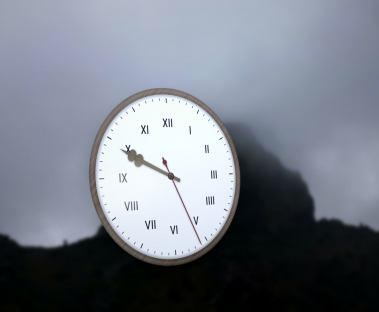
9:49:26
